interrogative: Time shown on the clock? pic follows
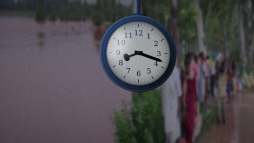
8:18
